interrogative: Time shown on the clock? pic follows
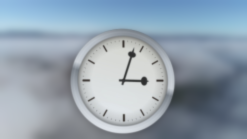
3:03
